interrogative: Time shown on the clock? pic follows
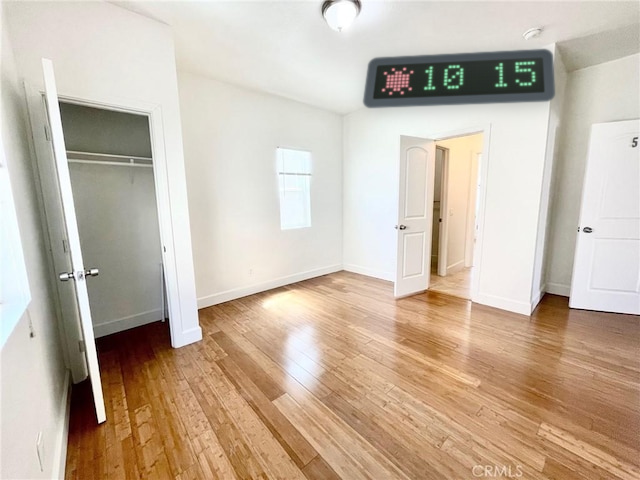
10:15
